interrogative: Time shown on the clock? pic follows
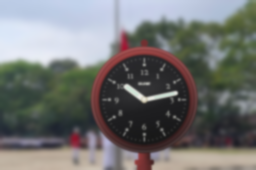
10:13
